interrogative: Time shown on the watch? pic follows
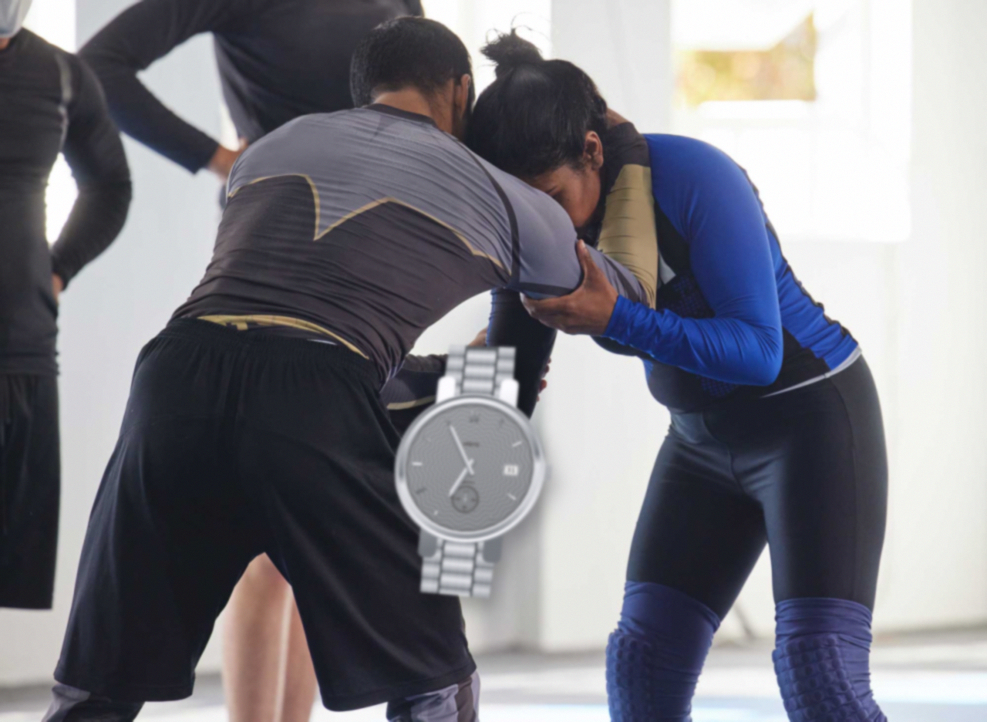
6:55
